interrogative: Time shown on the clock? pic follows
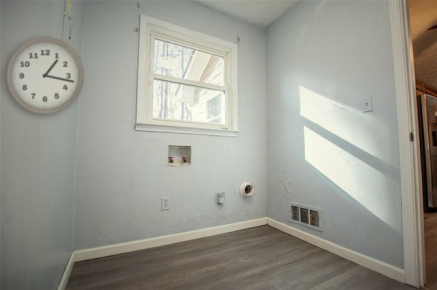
1:17
